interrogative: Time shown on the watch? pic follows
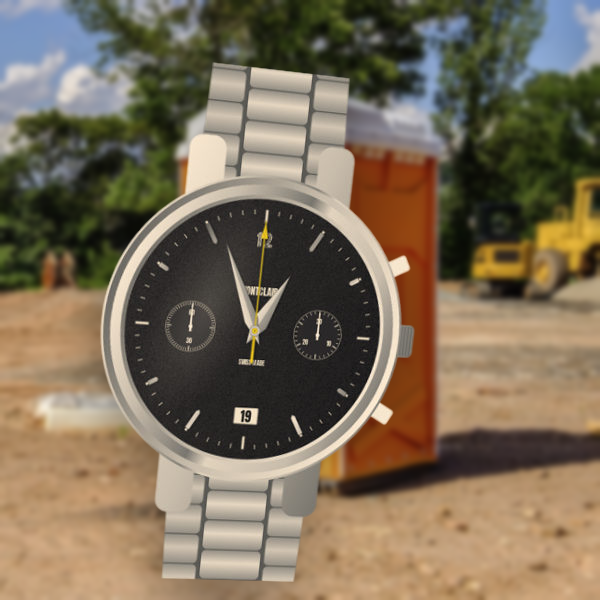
12:56
